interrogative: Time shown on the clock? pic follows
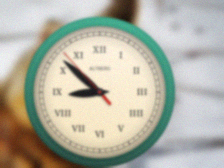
8:51:53
